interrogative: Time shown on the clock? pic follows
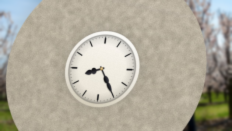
8:25
